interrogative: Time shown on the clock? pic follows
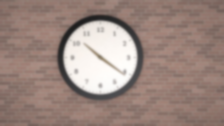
10:21
